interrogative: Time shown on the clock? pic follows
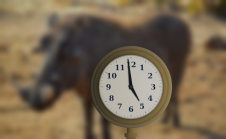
4:59
